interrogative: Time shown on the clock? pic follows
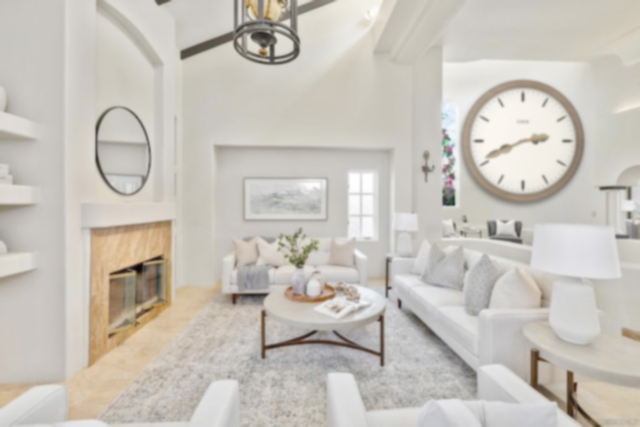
2:41
